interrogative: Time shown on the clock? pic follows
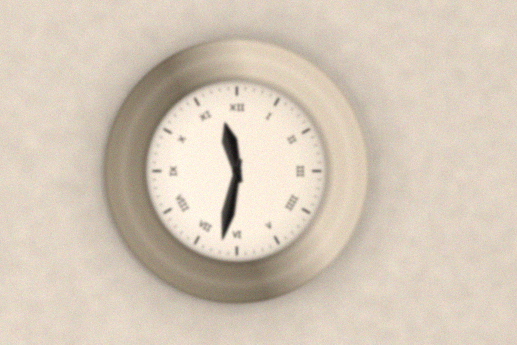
11:32
